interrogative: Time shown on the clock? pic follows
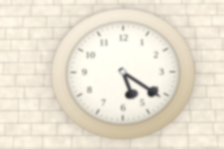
5:21
